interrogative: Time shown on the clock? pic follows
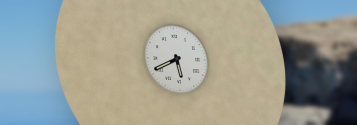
5:41
